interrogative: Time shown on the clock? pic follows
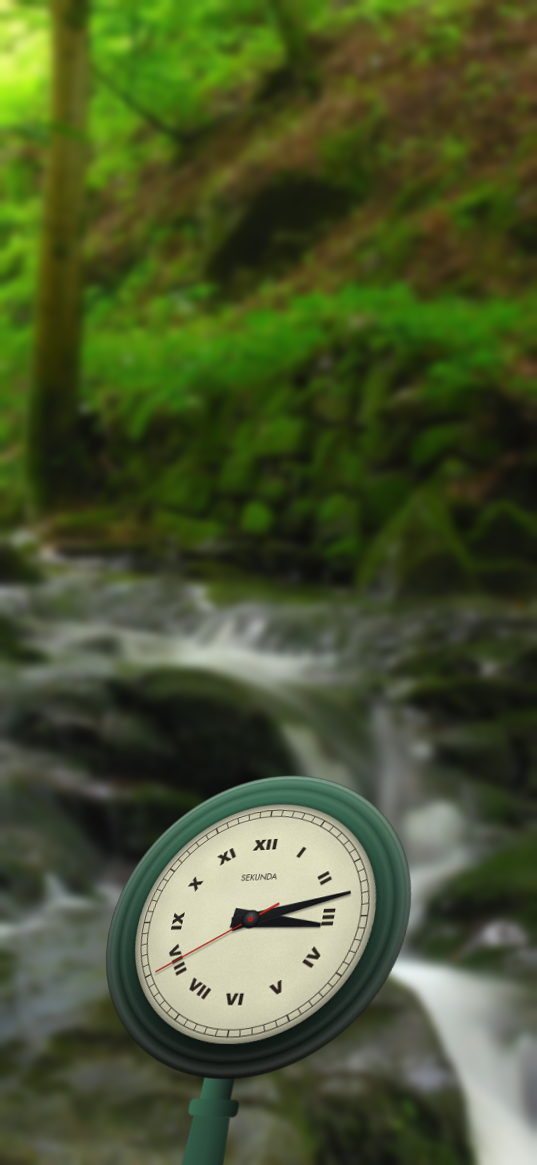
3:12:40
